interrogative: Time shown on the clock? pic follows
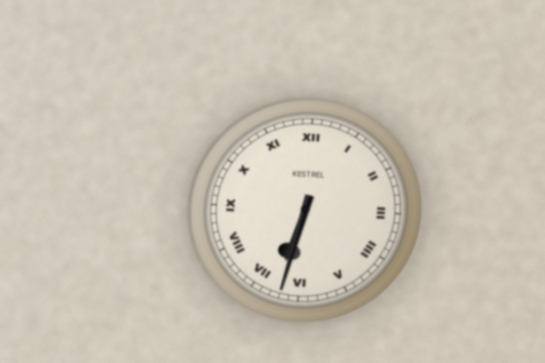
6:32
